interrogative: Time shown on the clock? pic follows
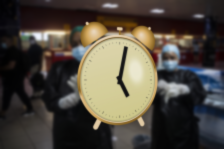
5:02
